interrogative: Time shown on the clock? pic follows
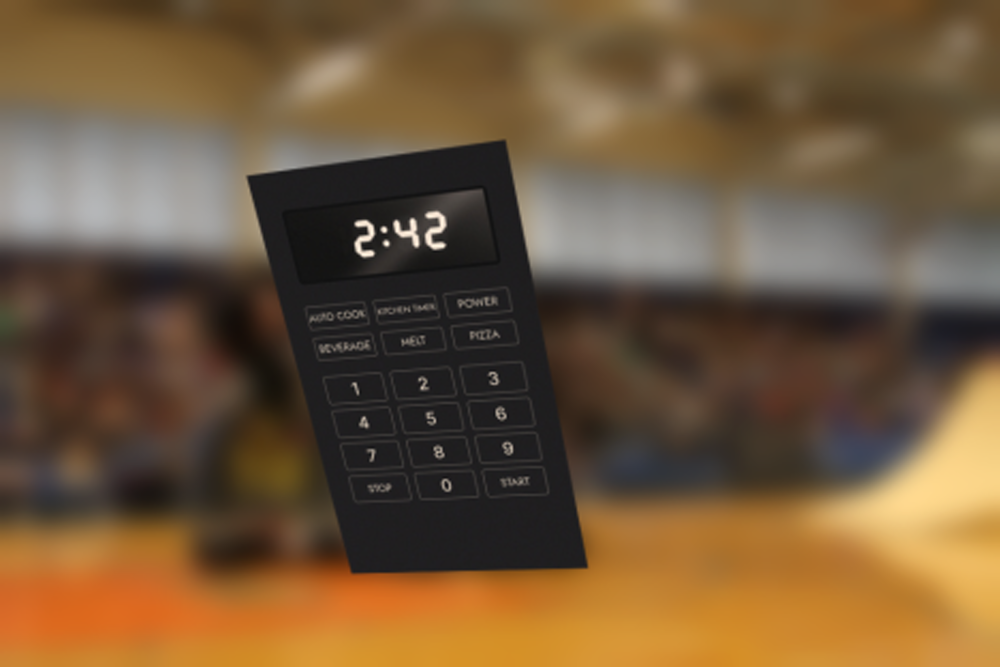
2:42
